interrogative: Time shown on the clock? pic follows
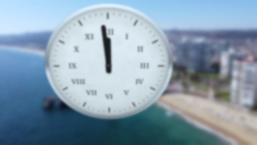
11:59
